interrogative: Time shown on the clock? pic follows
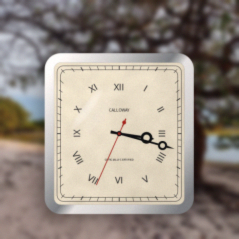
3:17:34
